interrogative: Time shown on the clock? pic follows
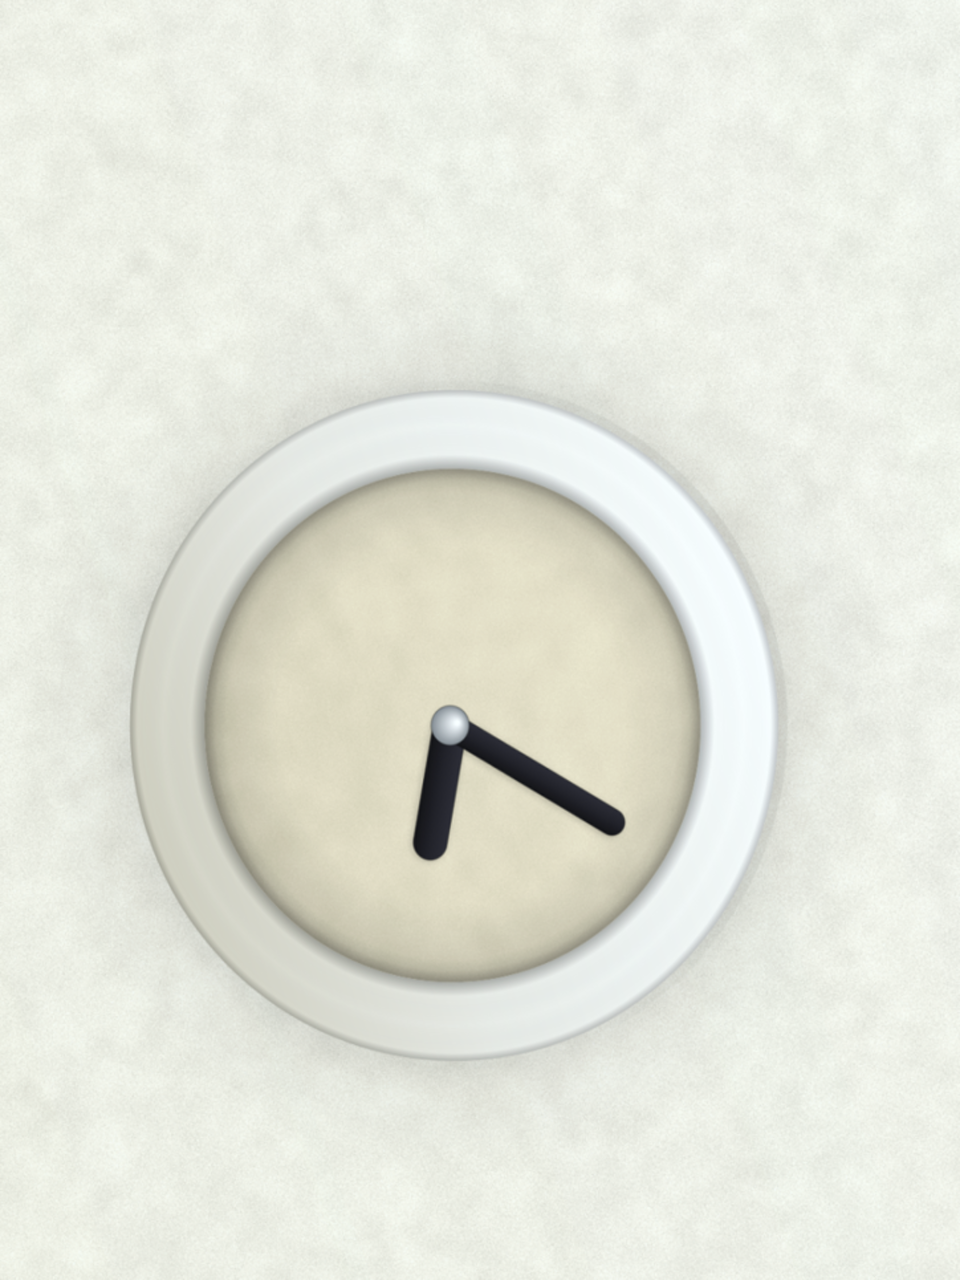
6:20
